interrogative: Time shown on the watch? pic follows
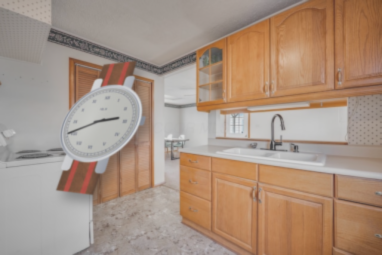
2:41
